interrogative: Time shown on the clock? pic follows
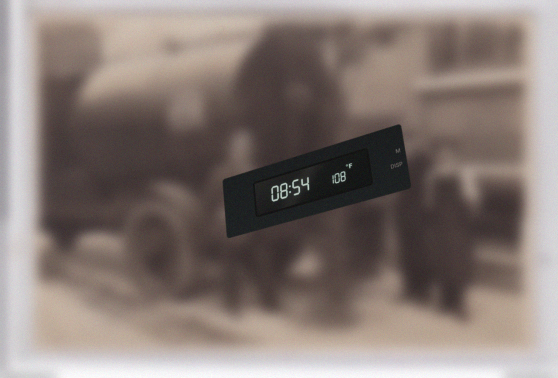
8:54
